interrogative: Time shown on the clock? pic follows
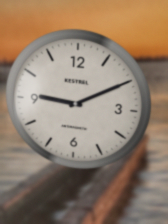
9:10
